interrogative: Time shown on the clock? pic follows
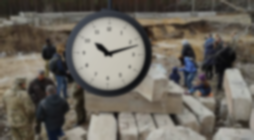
10:12
